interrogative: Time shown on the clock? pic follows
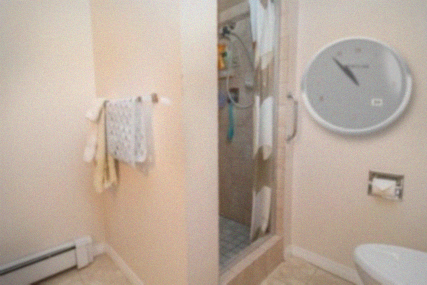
10:53
